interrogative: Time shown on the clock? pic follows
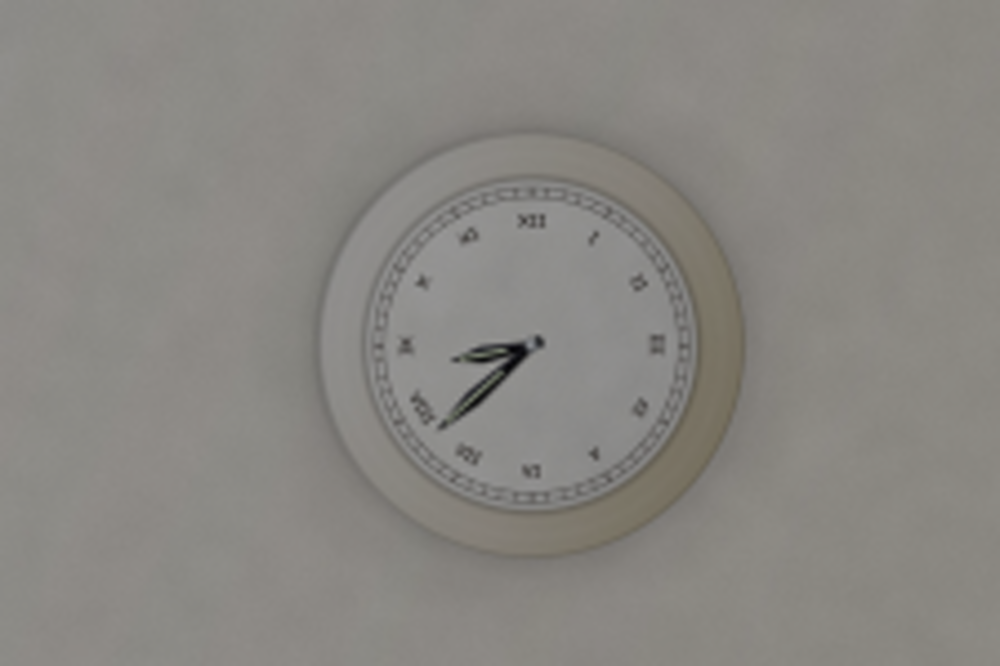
8:38
